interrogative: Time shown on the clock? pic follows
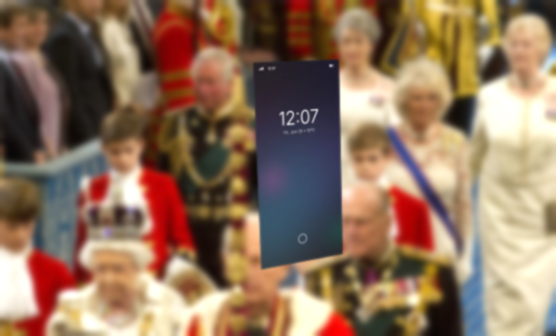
12:07
